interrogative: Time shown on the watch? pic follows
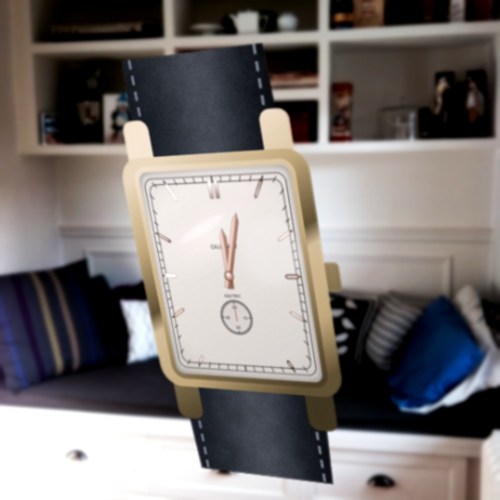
12:03
